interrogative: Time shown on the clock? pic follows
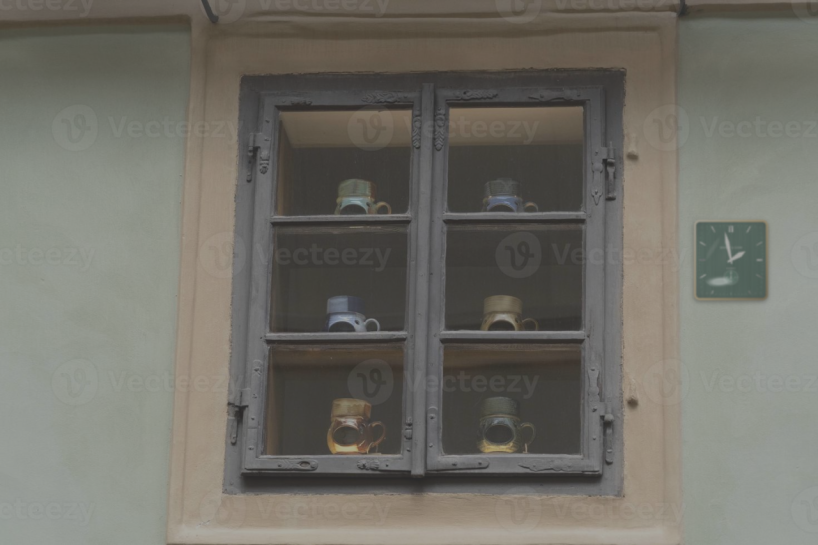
1:58
